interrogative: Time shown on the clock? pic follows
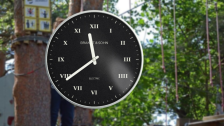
11:39
